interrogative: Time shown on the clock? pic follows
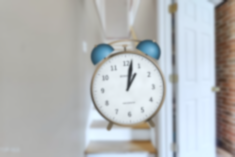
1:02
